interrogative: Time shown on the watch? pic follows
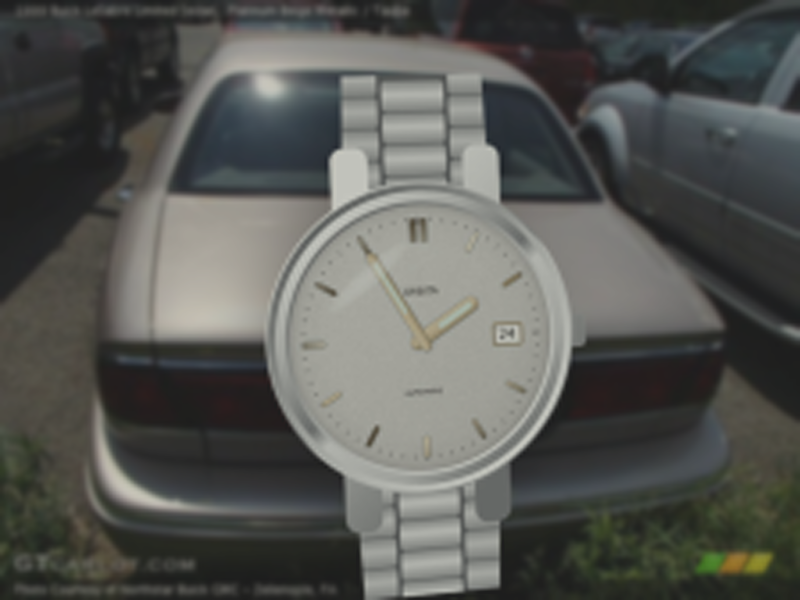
1:55
